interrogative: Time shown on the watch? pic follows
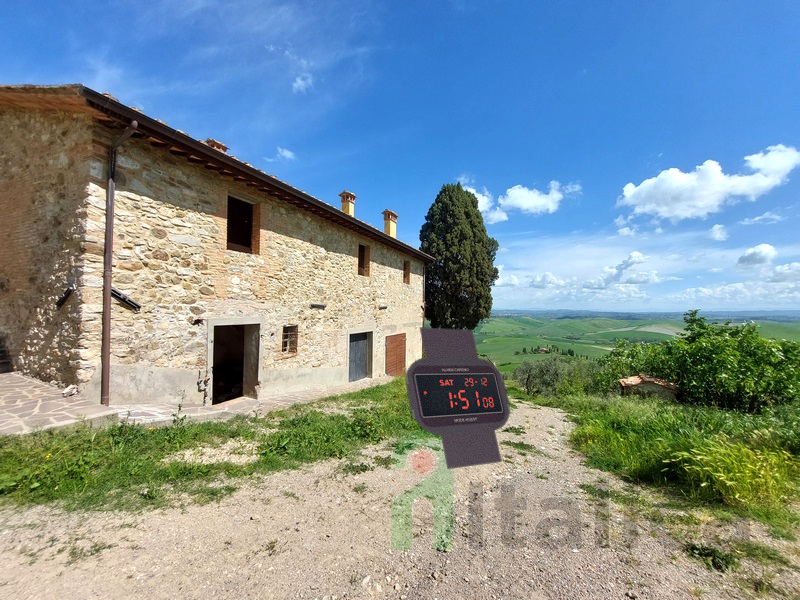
1:51:08
